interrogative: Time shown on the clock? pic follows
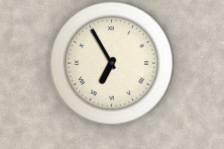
6:55
